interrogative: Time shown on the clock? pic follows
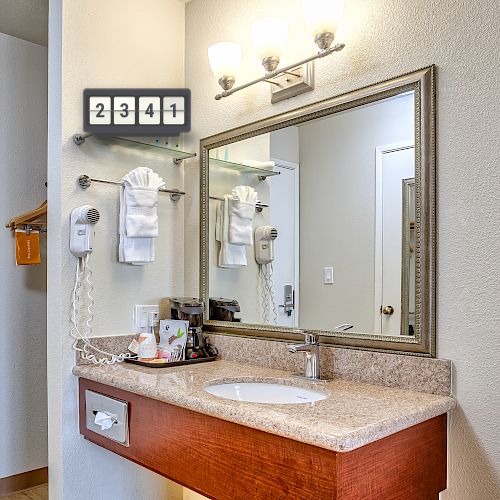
23:41
